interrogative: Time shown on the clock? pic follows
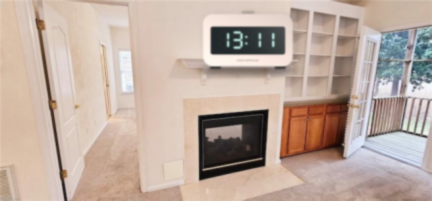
13:11
